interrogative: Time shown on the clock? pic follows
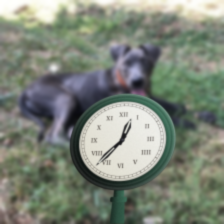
12:37
